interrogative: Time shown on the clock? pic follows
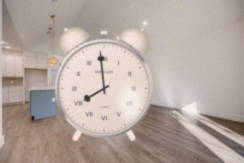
7:59
